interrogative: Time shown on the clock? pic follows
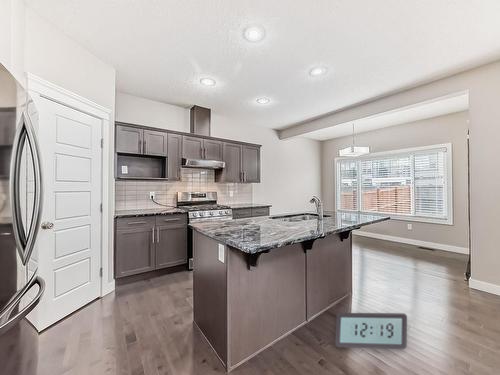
12:19
